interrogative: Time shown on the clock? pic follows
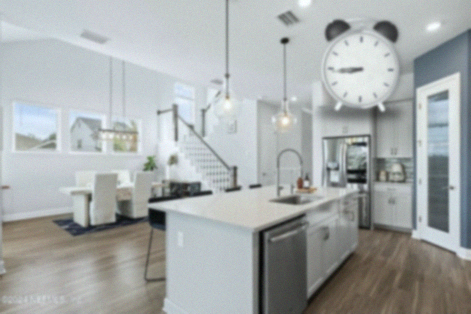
8:44
